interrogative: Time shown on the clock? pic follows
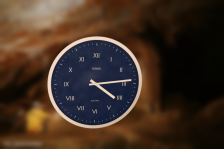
4:14
